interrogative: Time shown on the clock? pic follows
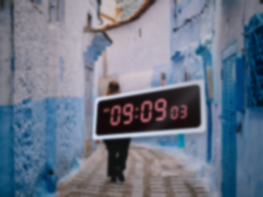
9:09
